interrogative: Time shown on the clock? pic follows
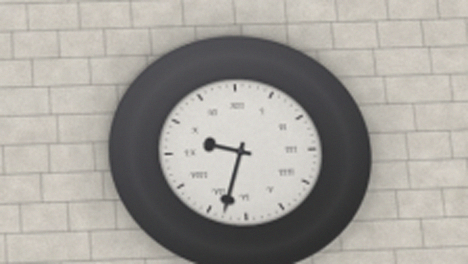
9:33
